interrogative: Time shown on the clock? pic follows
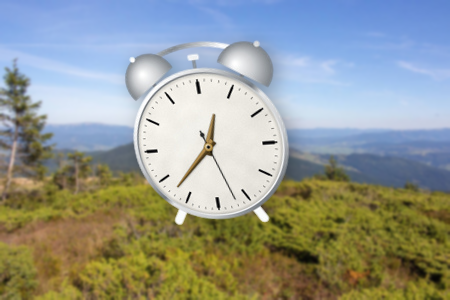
12:37:27
